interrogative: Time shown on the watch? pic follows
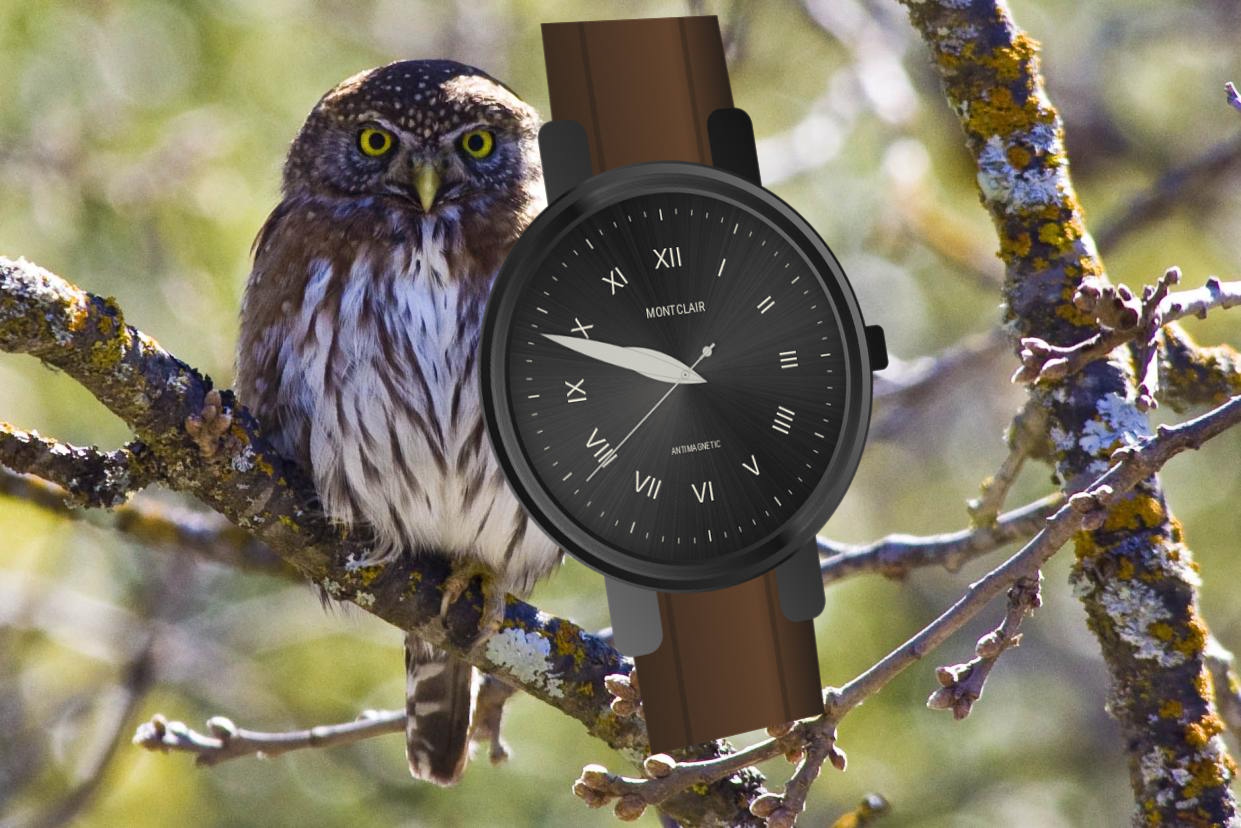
9:48:39
